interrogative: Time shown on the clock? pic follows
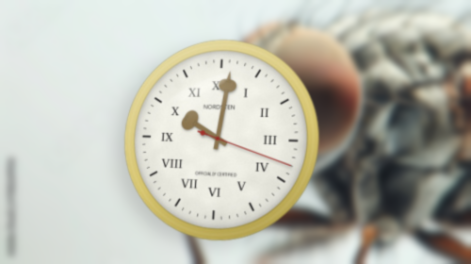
10:01:18
